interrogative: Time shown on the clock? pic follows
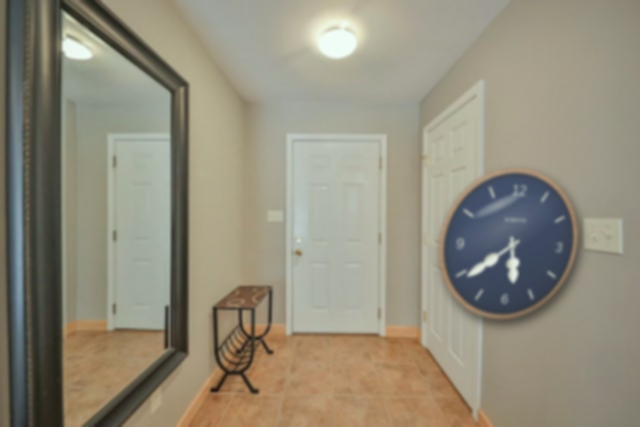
5:39
